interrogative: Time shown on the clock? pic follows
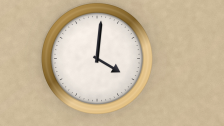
4:01
